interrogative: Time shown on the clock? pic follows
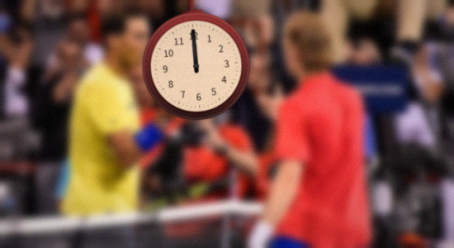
12:00
